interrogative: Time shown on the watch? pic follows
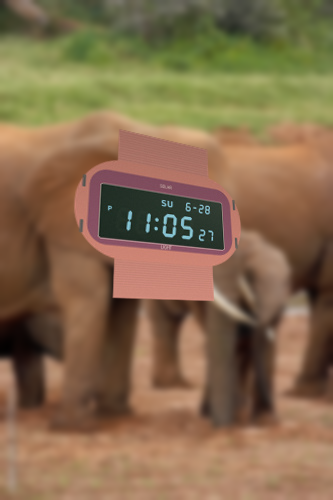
11:05:27
